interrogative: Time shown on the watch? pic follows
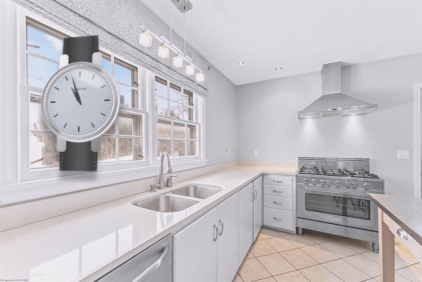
10:57
